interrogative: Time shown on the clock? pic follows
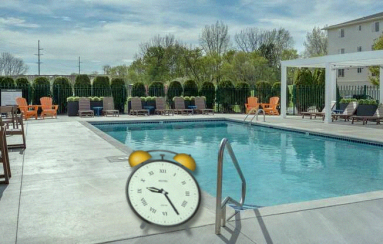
9:25
